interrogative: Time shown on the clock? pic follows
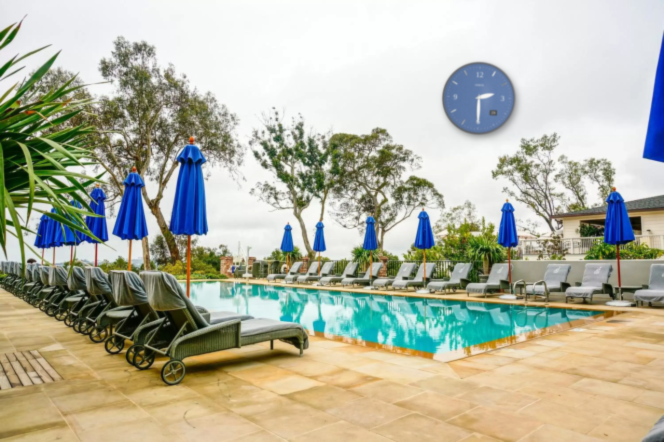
2:30
